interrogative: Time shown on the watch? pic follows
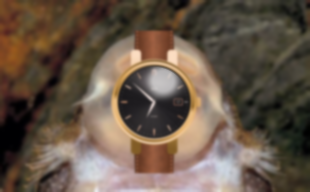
6:52
